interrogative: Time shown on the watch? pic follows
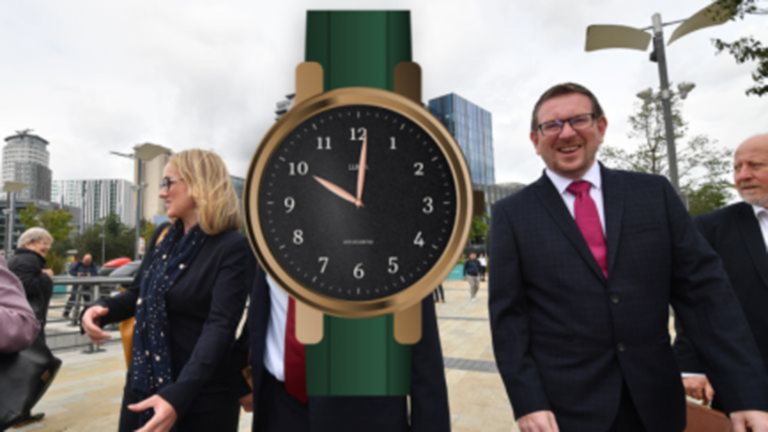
10:01
